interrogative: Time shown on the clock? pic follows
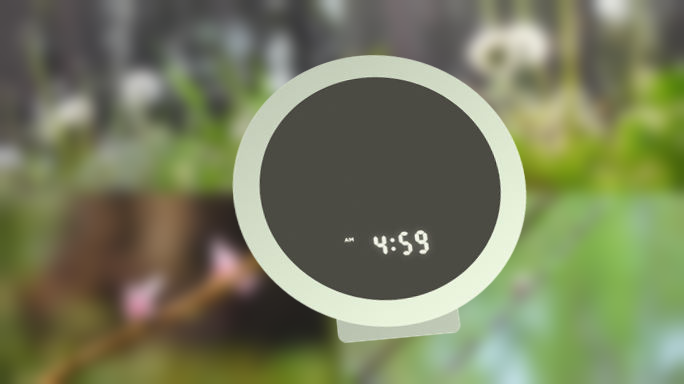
4:59
